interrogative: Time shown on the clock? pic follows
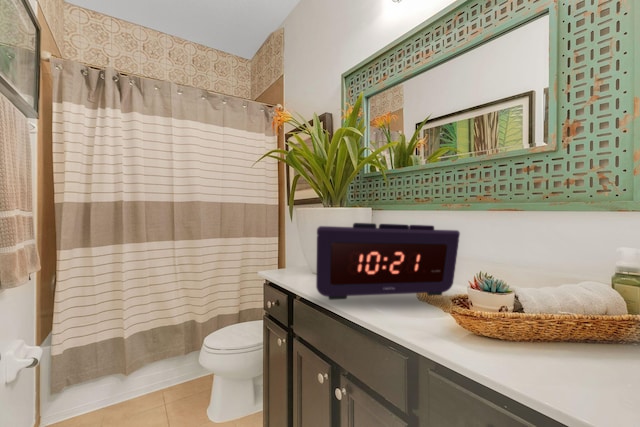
10:21
